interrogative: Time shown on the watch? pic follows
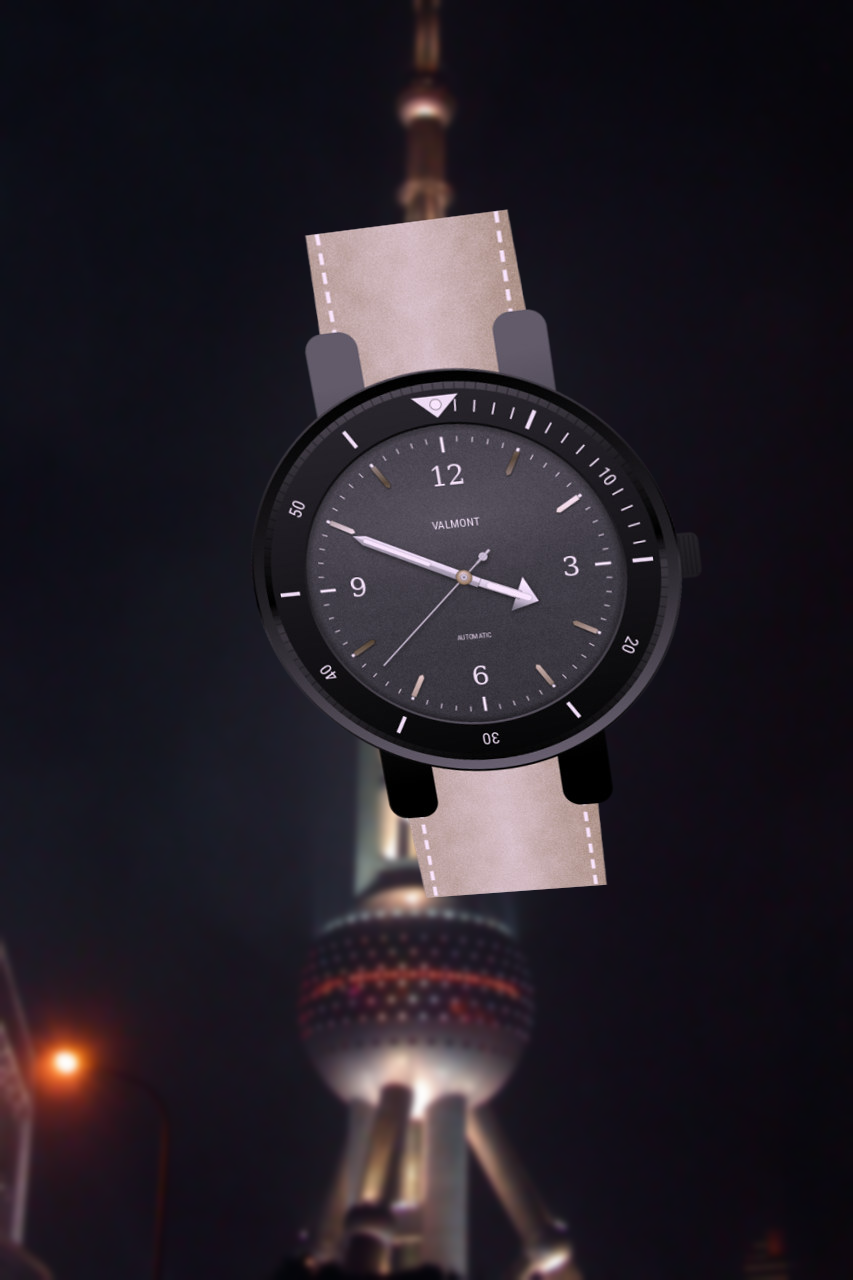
3:49:38
